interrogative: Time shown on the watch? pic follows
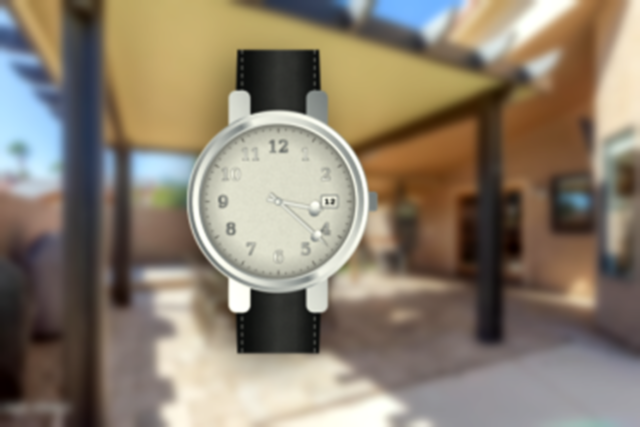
3:22
